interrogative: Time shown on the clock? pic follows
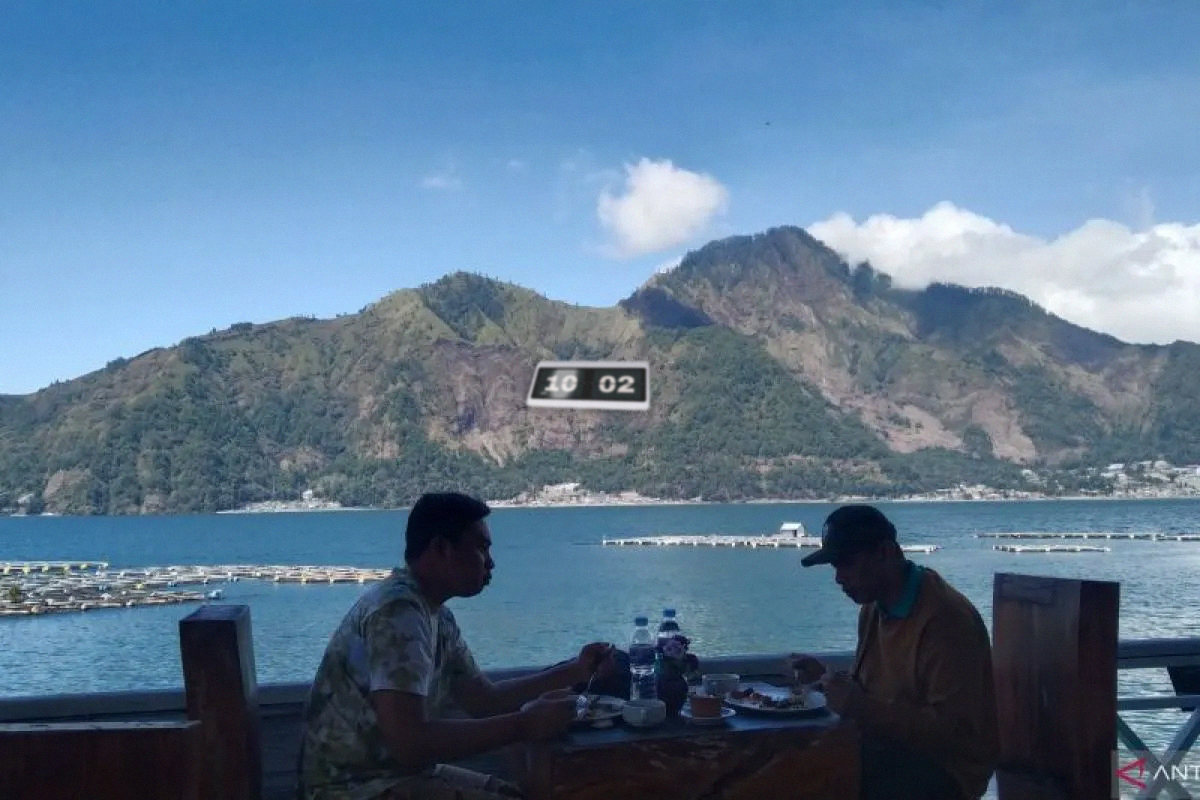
10:02
